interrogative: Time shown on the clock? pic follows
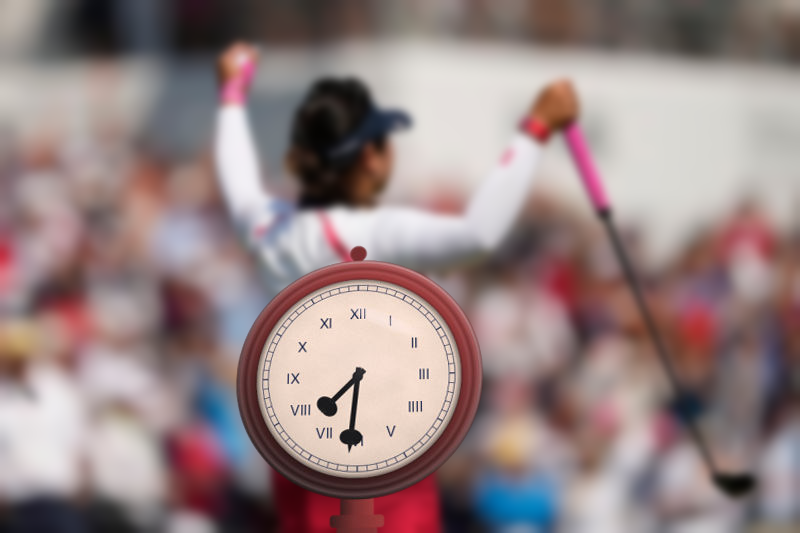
7:31
